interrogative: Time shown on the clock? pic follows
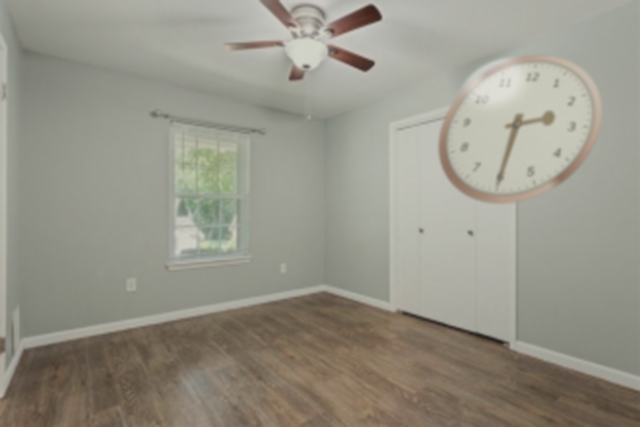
2:30
